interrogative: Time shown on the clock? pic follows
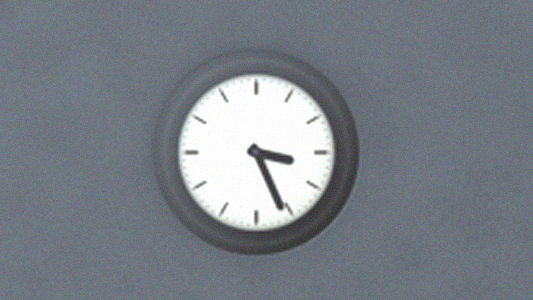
3:26
